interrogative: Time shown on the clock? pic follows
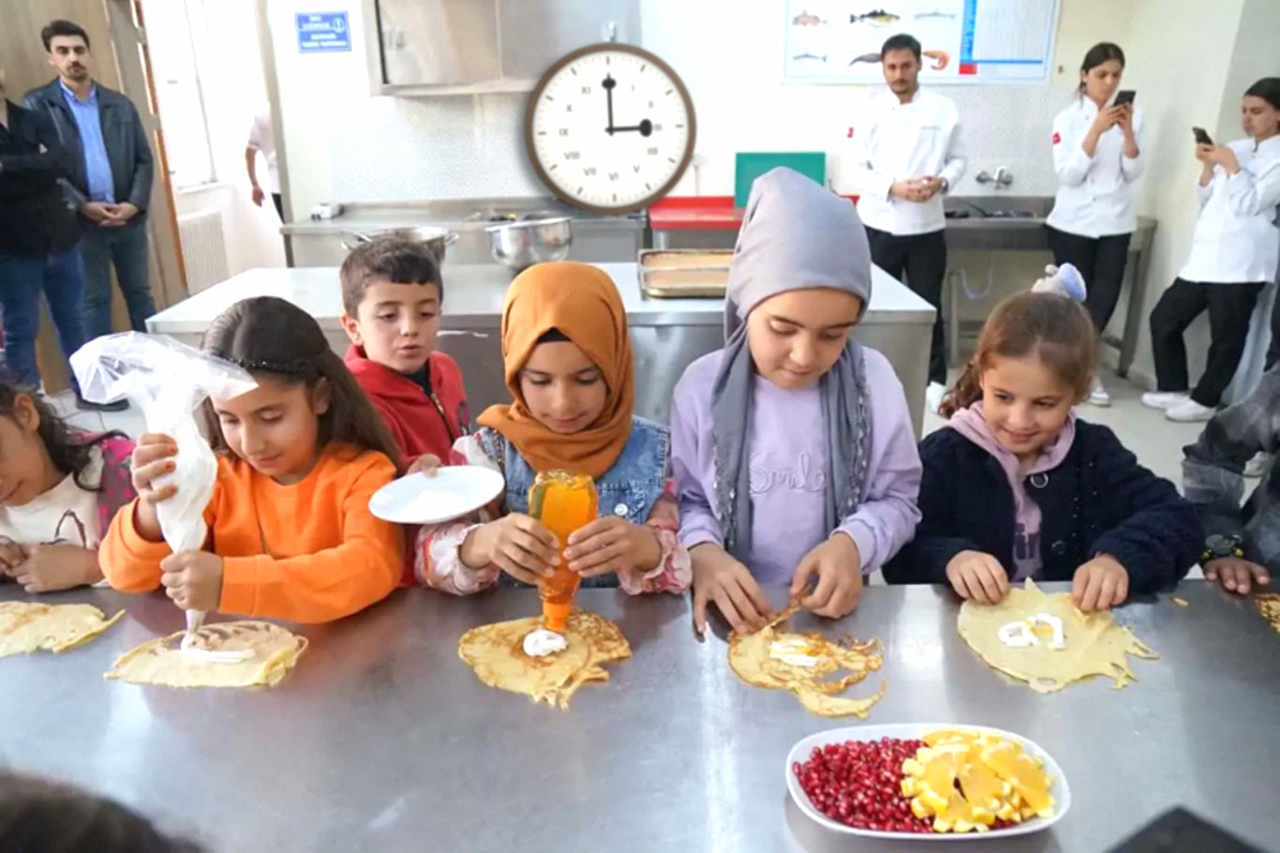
3:00
